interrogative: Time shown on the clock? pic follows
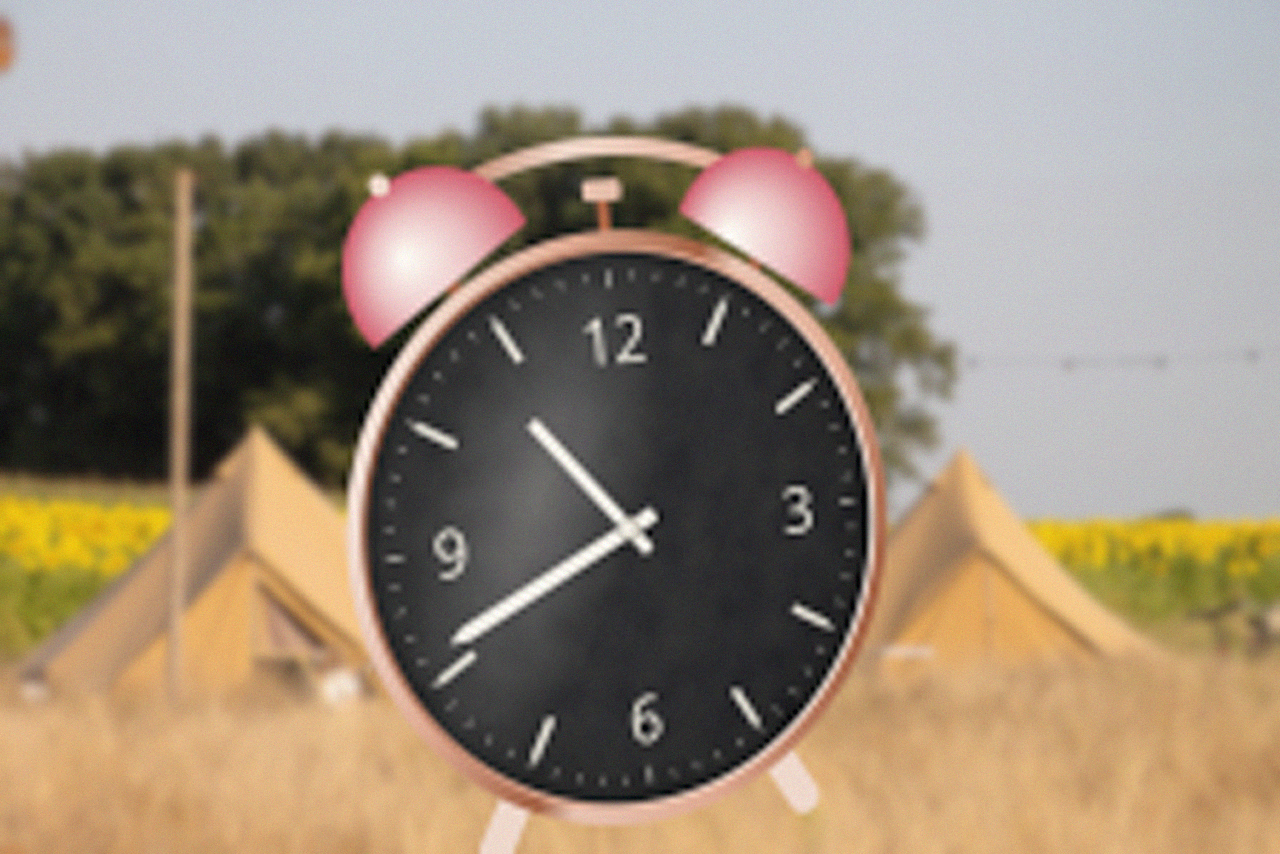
10:41
